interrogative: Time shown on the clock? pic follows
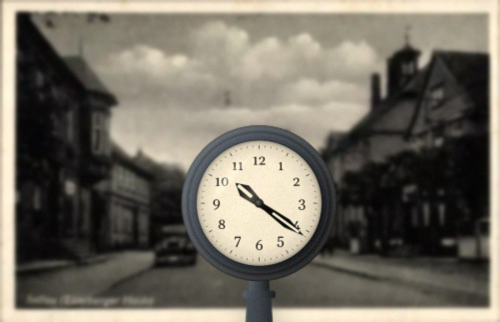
10:21
